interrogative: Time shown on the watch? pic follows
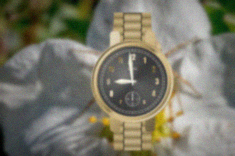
8:59
